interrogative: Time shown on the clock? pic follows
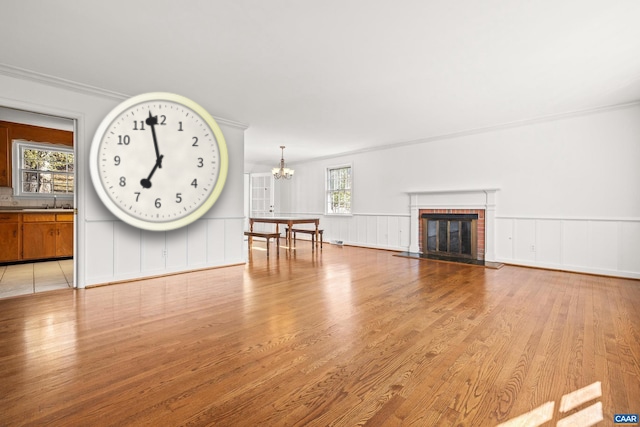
6:58
